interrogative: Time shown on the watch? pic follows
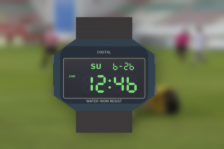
12:46
